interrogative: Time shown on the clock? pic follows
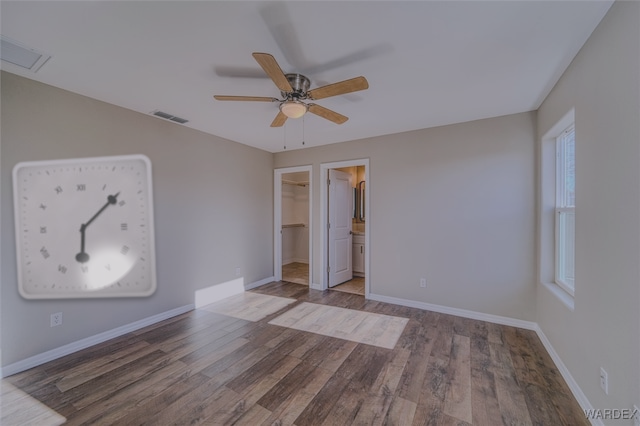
6:08
